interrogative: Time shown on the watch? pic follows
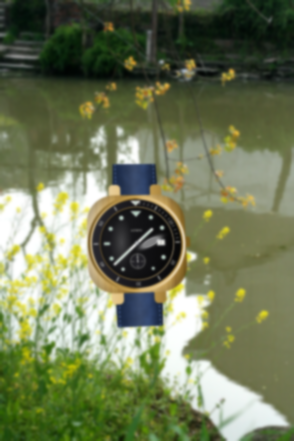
1:38
